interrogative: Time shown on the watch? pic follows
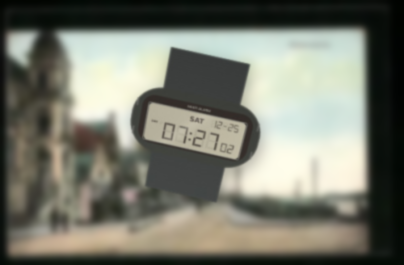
7:27
